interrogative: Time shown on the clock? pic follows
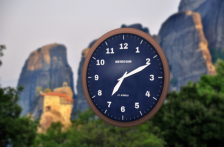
7:11
